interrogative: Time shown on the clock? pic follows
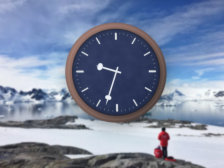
9:33
